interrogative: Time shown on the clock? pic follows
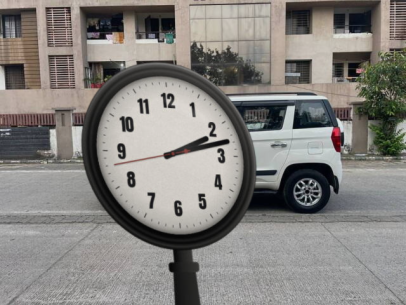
2:12:43
